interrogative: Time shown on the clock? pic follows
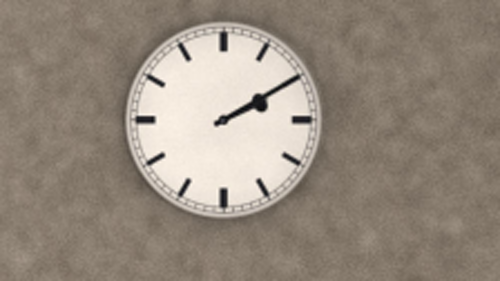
2:10
